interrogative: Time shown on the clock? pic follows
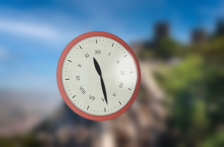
11:29
